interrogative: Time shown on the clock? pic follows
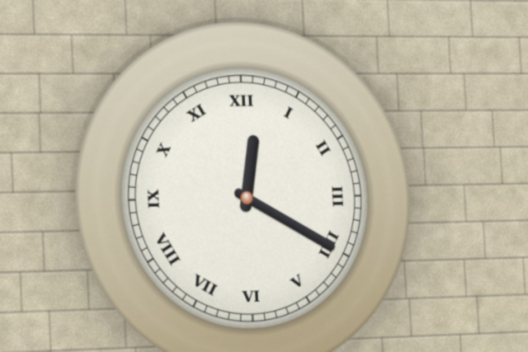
12:20
